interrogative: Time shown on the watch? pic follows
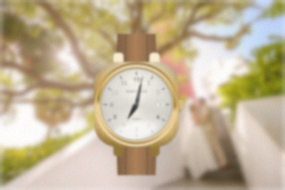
7:02
